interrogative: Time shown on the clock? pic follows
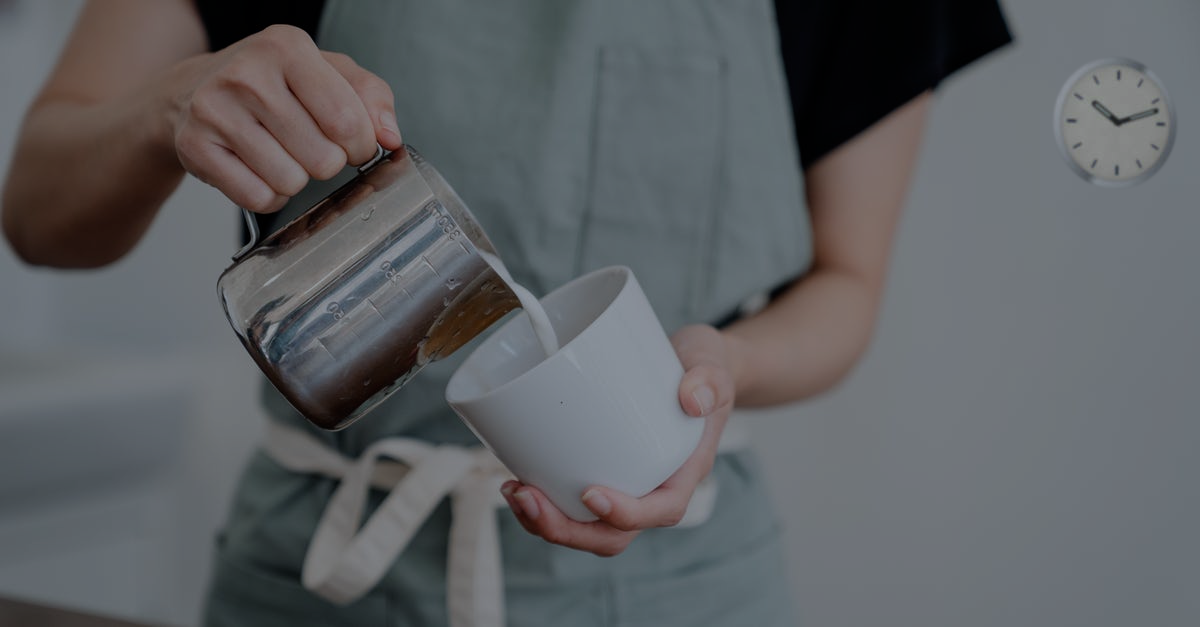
10:12
